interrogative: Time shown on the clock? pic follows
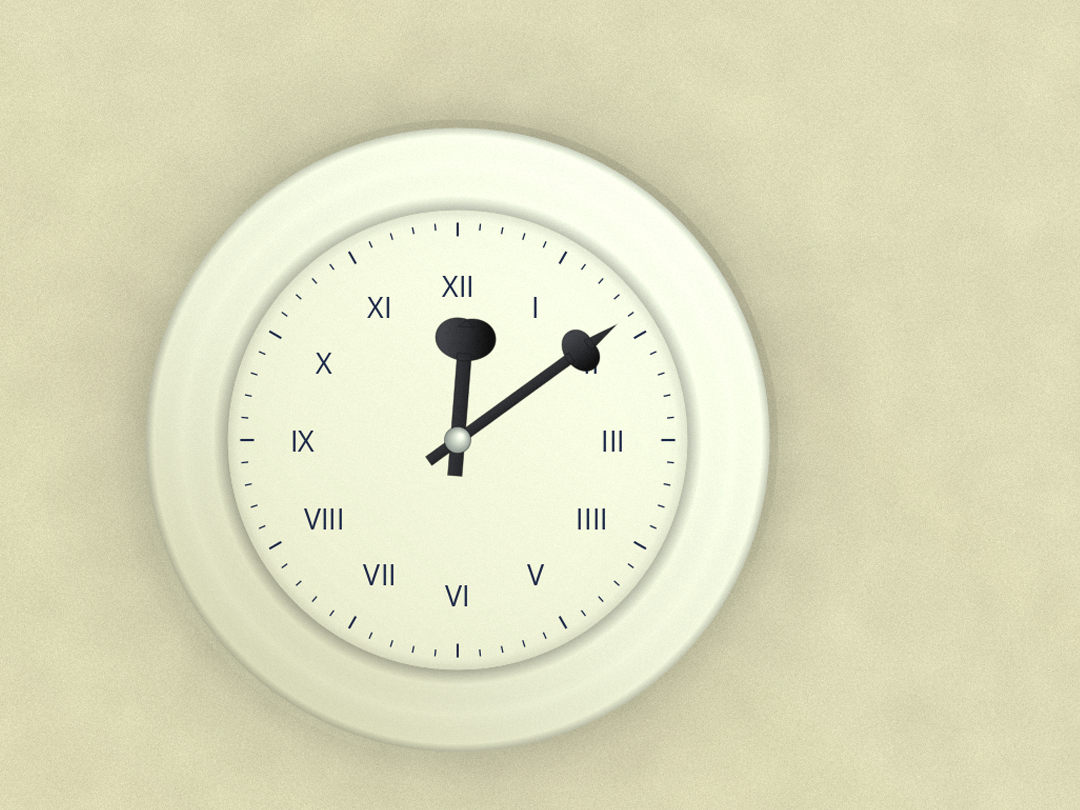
12:09
